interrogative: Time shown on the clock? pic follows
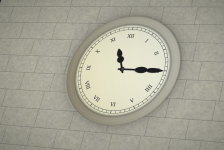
11:15
